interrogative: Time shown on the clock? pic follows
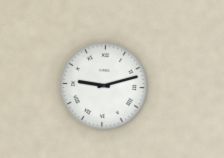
9:12
